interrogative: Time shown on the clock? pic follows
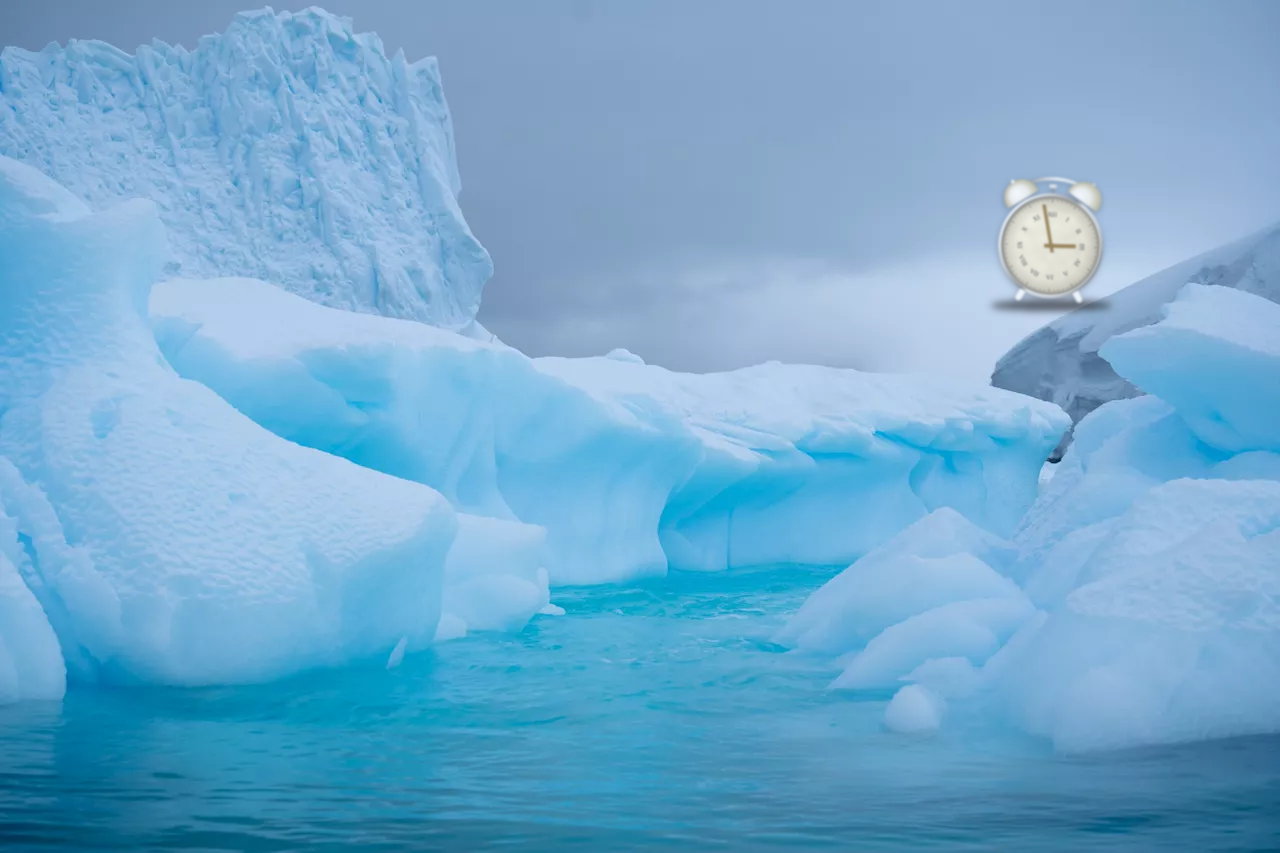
2:58
